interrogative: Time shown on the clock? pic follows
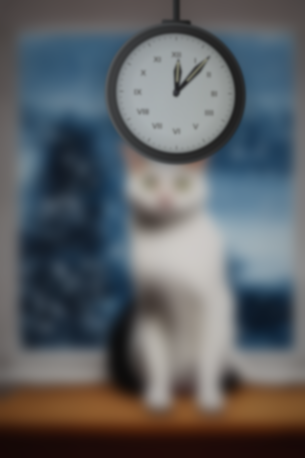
12:07
